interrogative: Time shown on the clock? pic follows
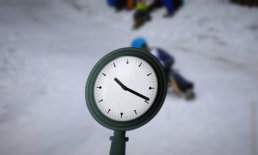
10:19
